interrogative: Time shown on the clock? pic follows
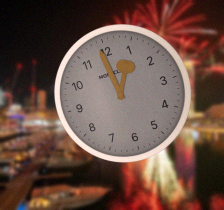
12:59
